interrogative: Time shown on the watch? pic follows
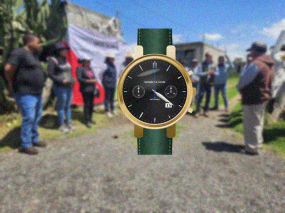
4:21
